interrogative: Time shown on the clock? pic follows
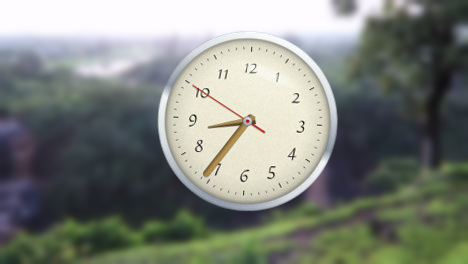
8:35:50
